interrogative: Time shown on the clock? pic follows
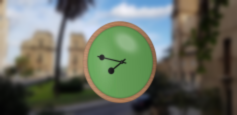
7:47
